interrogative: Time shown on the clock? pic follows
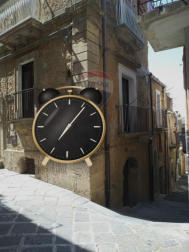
7:06
